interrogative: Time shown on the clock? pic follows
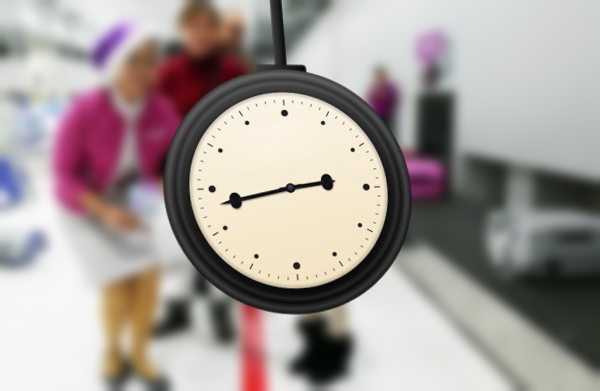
2:43
